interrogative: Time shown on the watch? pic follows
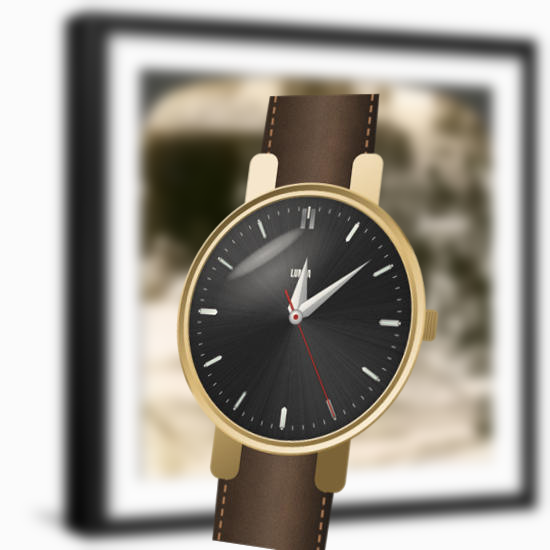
12:08:25
